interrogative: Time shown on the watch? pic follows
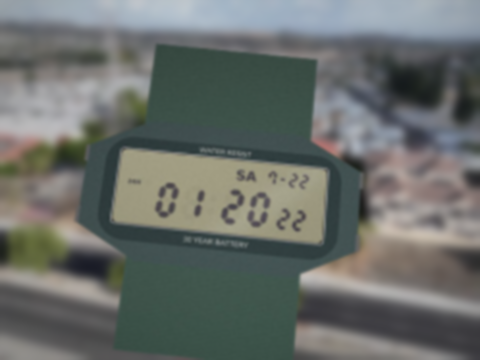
1:20:22
